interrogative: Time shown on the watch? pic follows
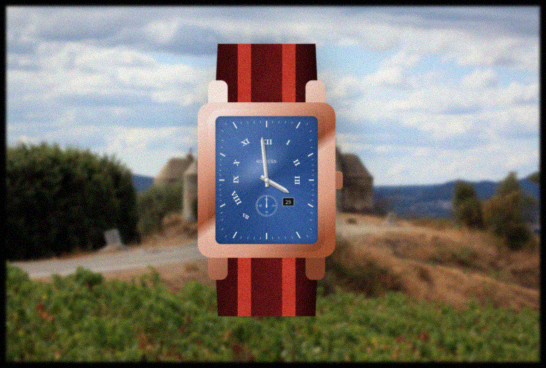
3:59
